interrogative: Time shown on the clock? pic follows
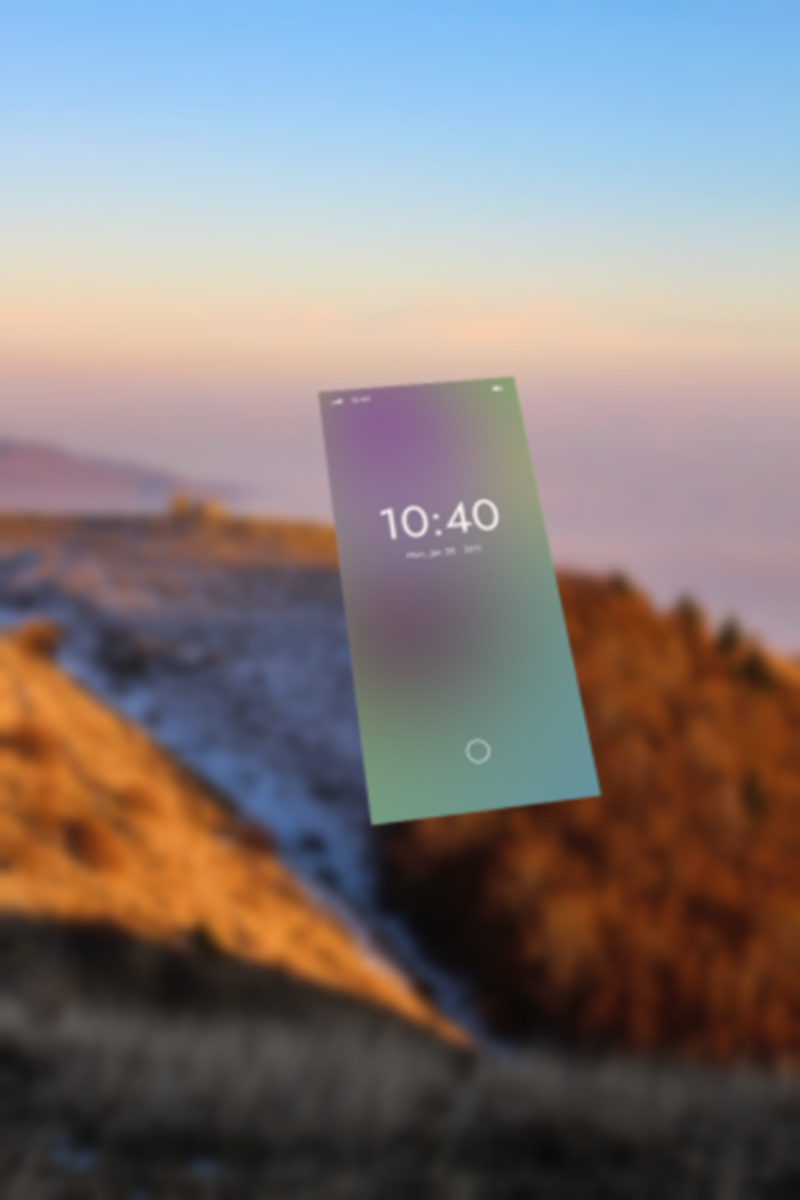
10:40
